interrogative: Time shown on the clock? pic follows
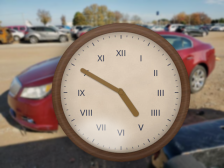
4:50
